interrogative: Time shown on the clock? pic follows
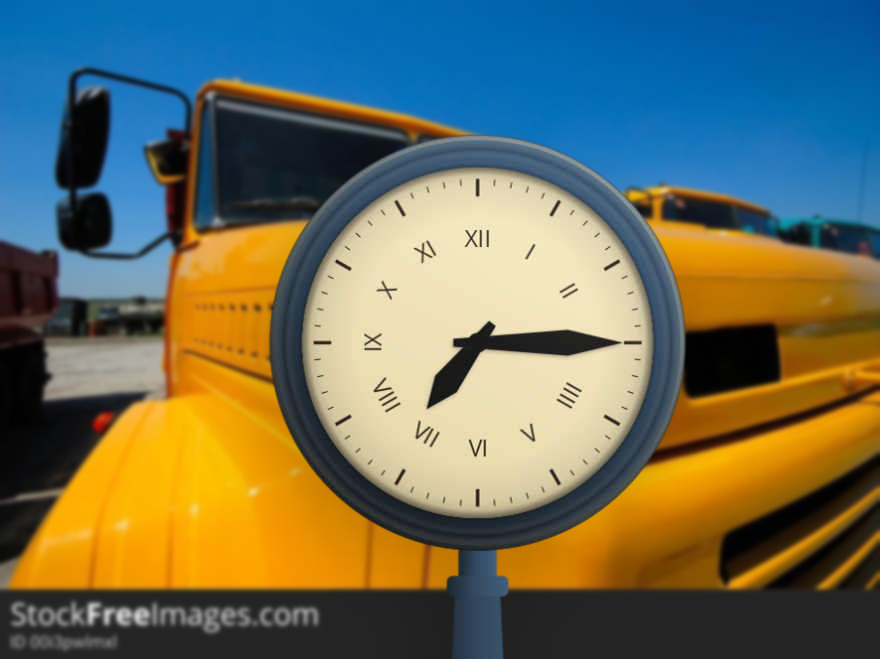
7:15
